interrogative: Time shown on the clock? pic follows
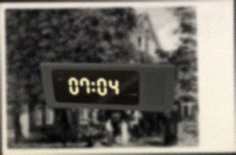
7:04
